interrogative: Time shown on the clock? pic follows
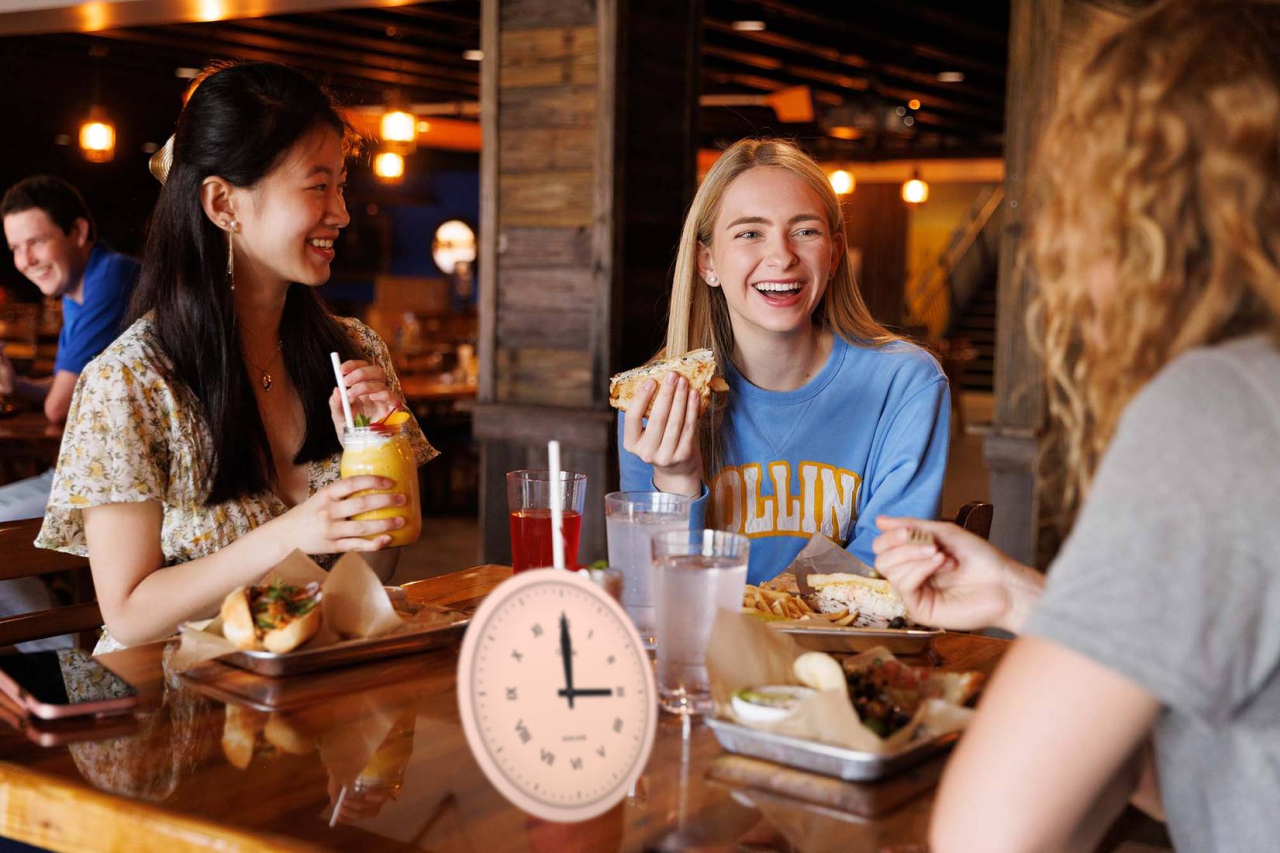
3:00
